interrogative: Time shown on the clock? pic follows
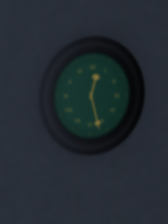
12:27
